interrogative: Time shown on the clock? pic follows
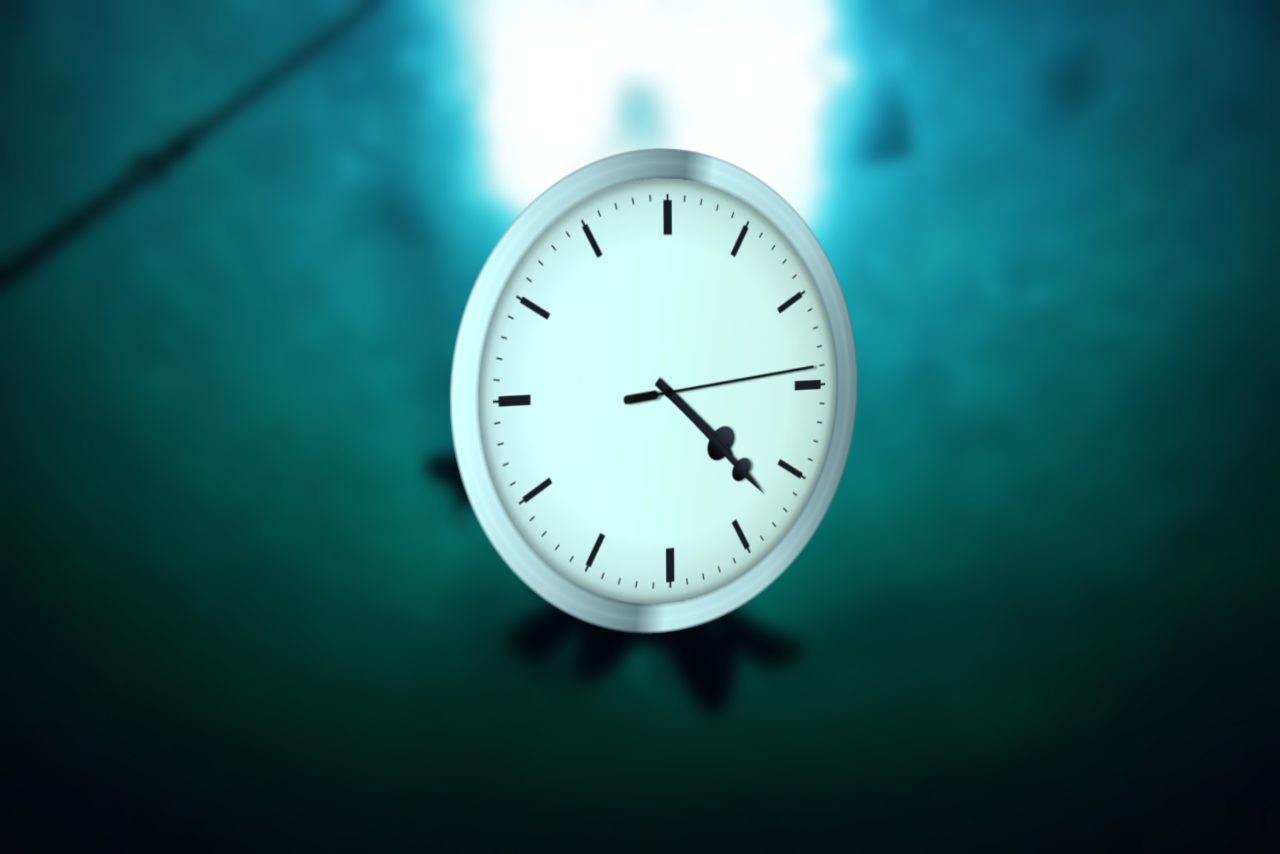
4:22:14
